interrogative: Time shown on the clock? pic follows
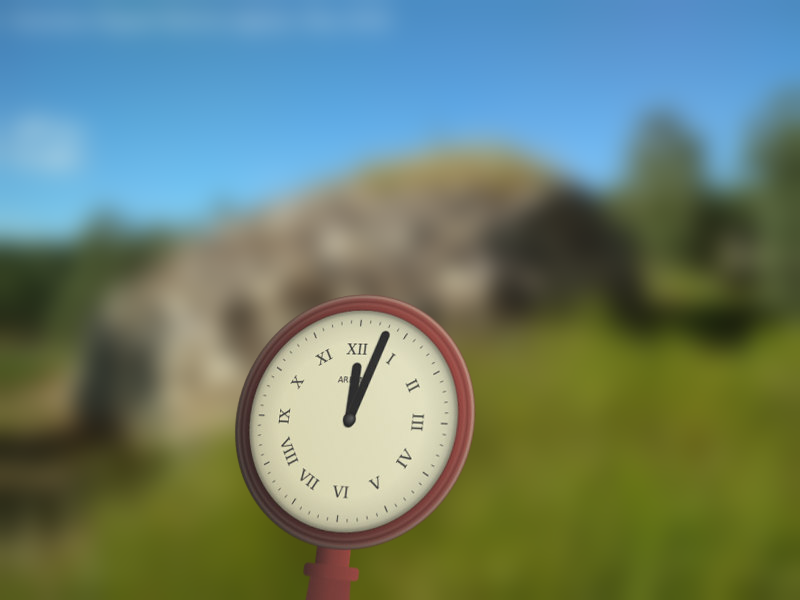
12:03
